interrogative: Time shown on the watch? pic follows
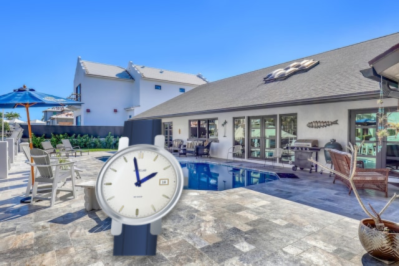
1:58
